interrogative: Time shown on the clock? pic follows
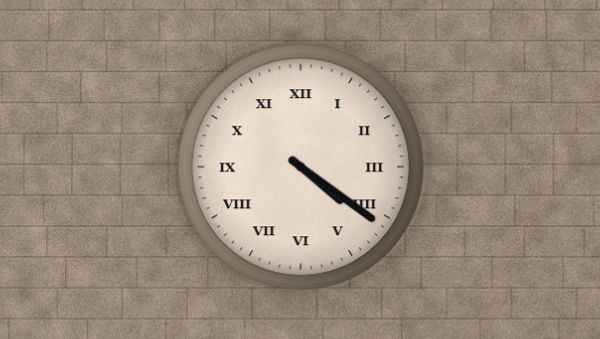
4:21
